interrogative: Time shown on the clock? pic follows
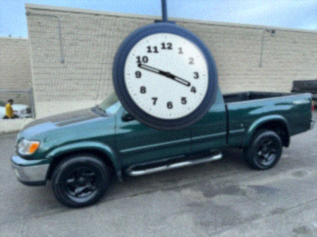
3:48
